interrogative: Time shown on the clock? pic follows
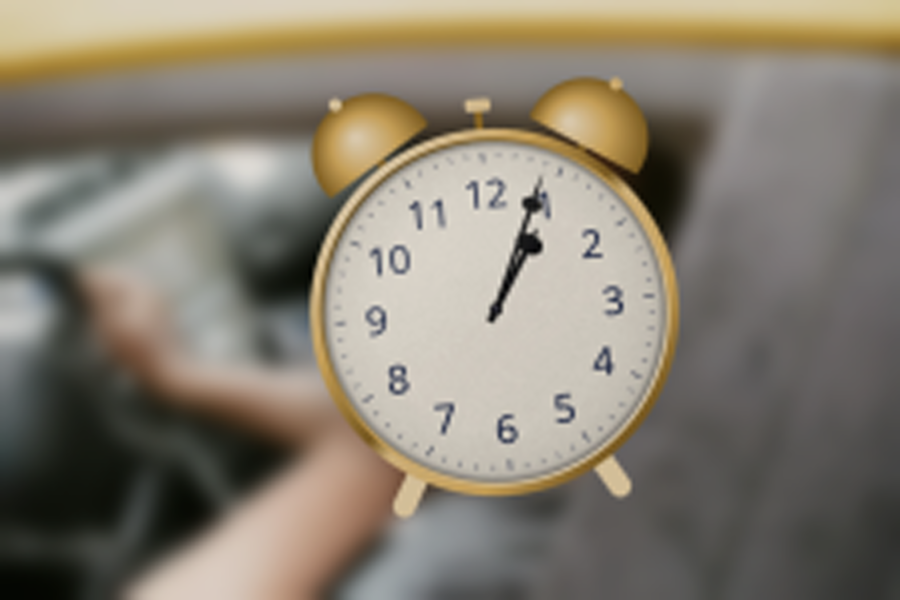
1:04
